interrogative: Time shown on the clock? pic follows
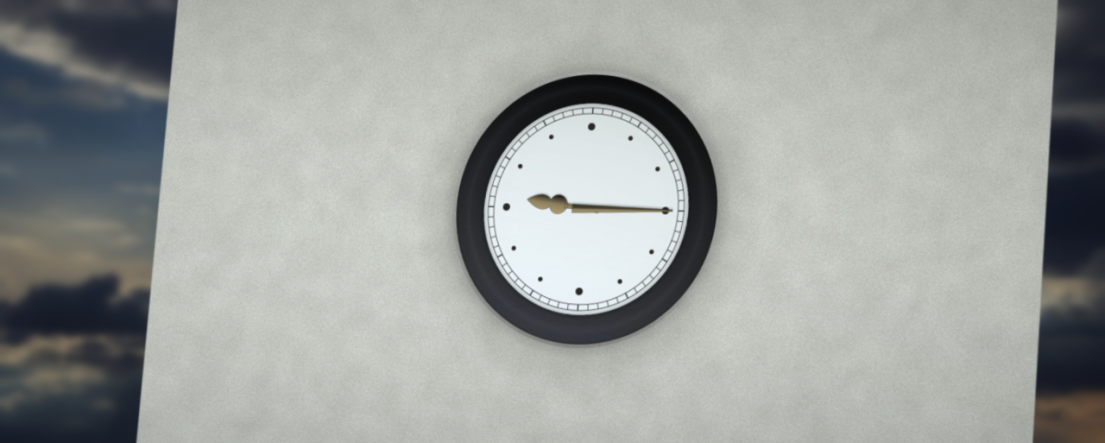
9:15
